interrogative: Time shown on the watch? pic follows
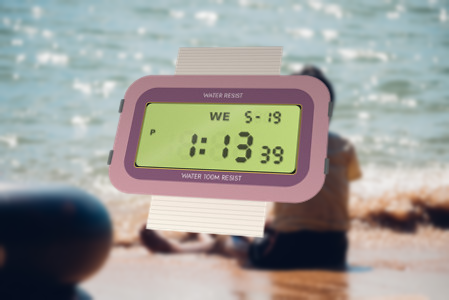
1:13:39
